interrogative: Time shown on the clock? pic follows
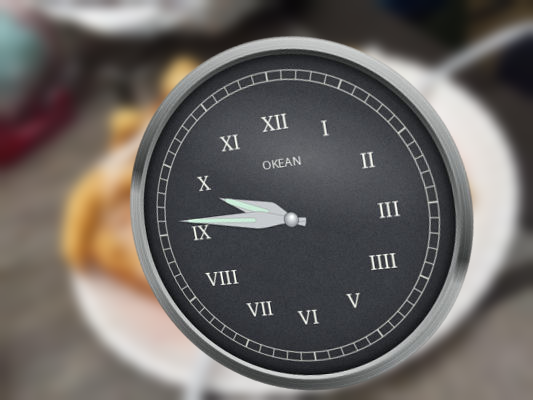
9:46
